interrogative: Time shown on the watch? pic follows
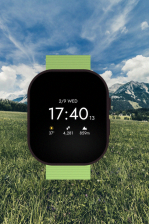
17:40
